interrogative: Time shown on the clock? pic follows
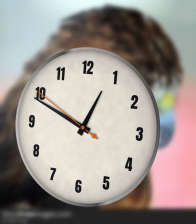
12:48:50
